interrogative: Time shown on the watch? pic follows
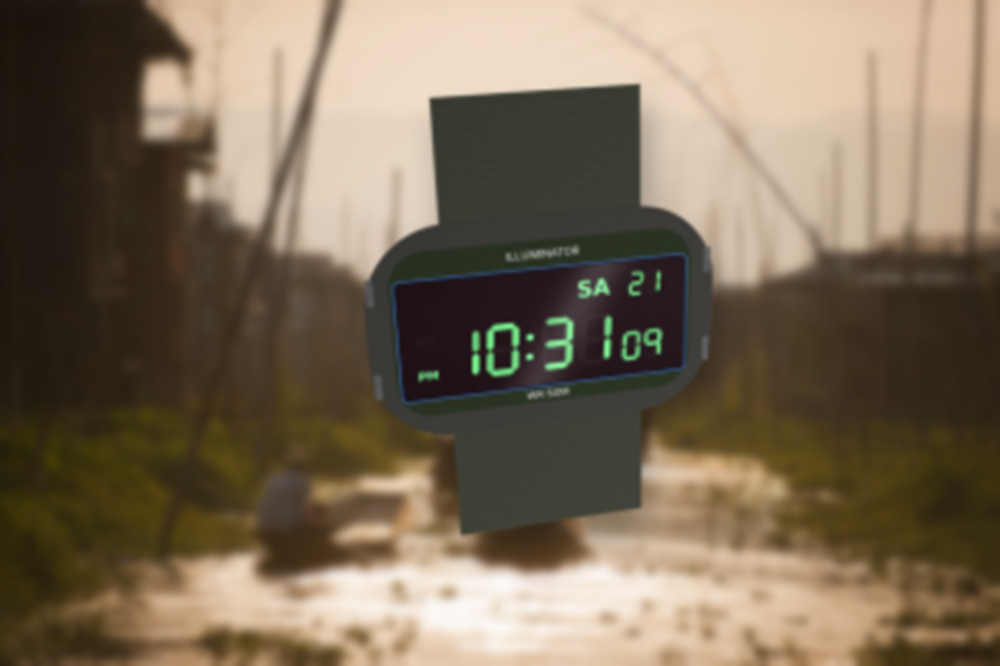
10:31:09
